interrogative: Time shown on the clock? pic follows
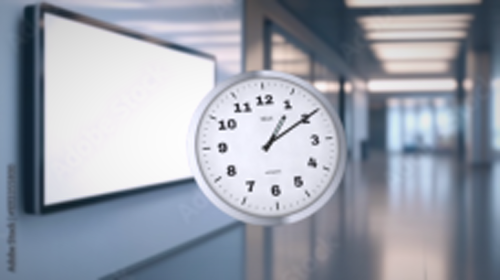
1:10
